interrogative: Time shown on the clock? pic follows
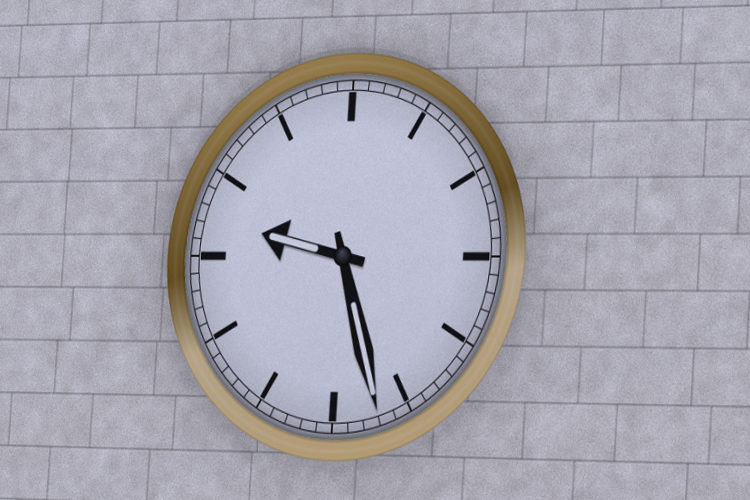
9:27
